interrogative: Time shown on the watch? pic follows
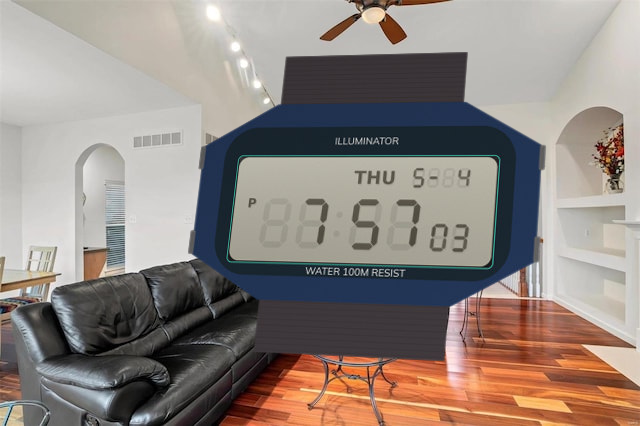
7:57:03
